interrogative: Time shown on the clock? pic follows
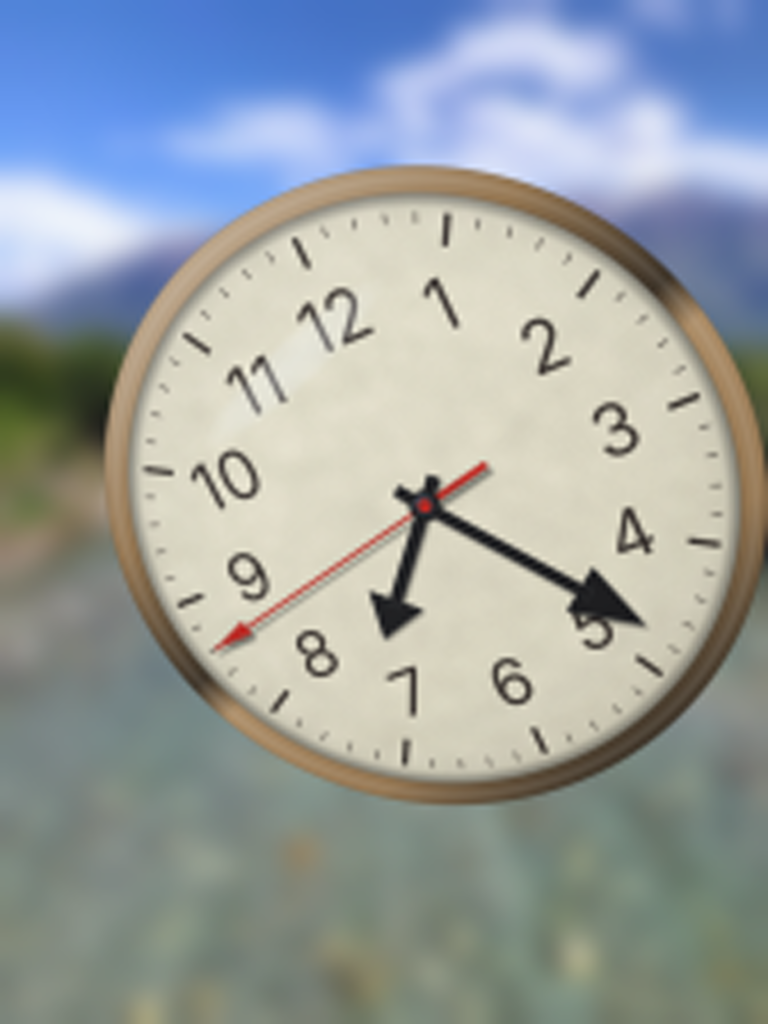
7:23:43
